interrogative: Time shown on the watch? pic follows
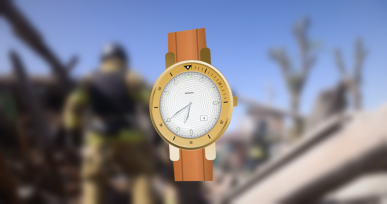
6:40
